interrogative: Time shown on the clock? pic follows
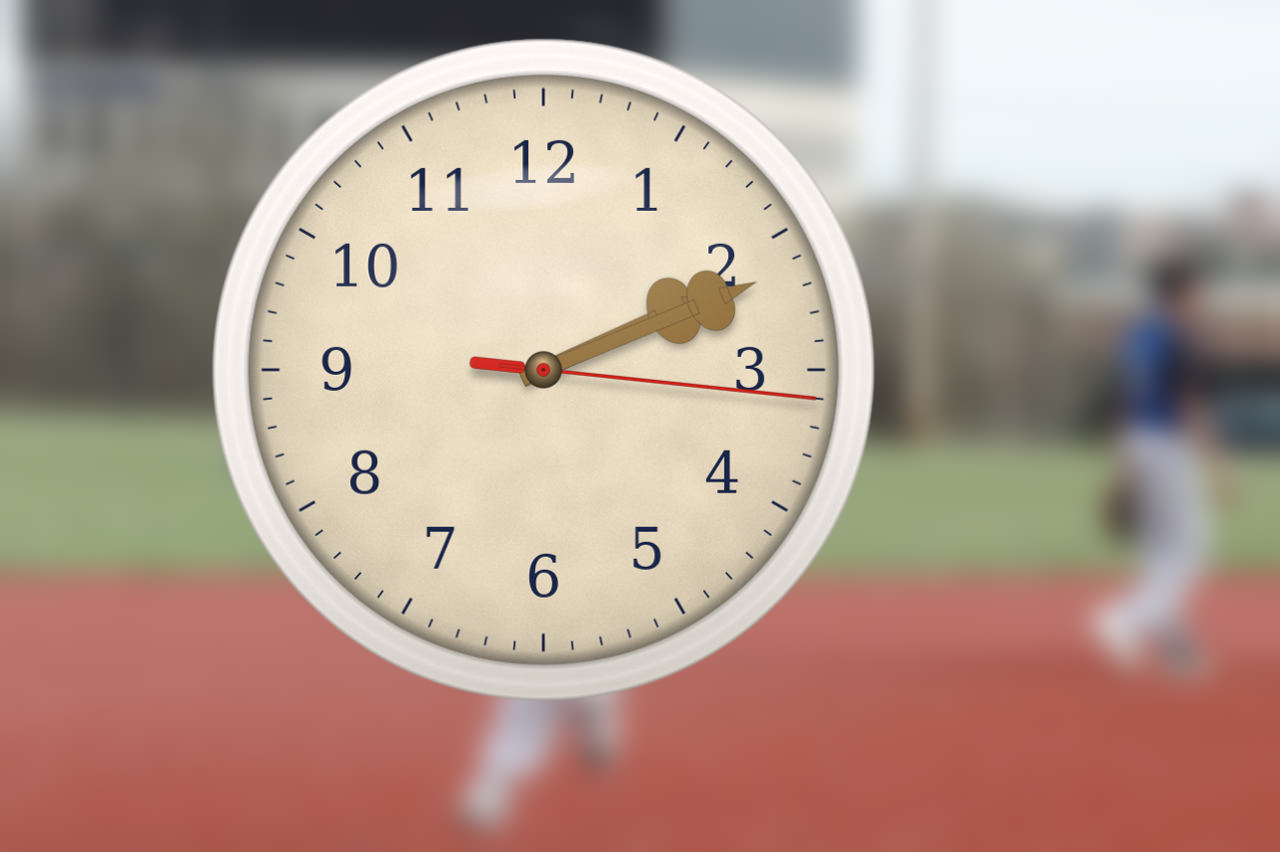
2:11:16
